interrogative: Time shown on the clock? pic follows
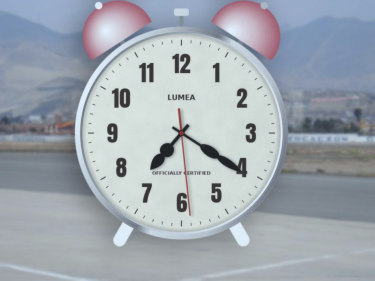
7:20:29
